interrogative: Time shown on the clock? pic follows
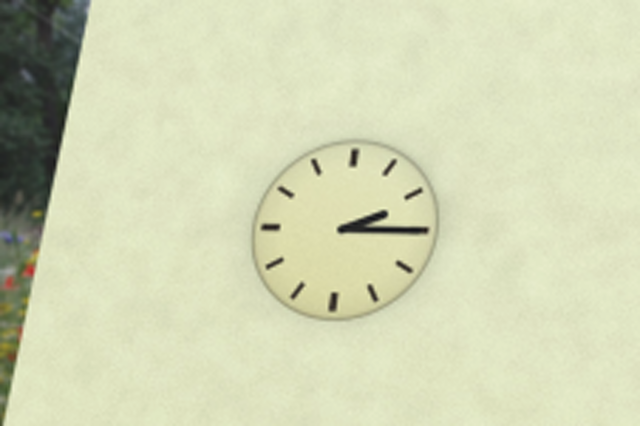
2:15
